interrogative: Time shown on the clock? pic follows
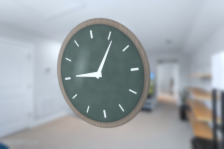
9:06
